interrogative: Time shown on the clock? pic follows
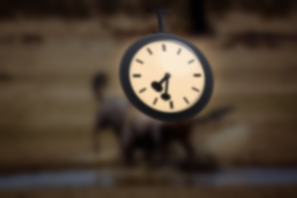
7:32
